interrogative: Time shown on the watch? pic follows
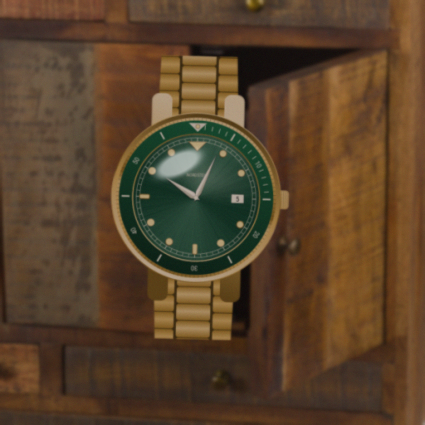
10:04
